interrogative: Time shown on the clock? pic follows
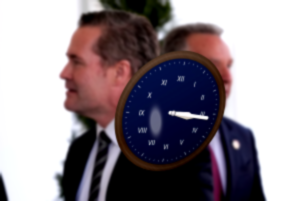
3:16
